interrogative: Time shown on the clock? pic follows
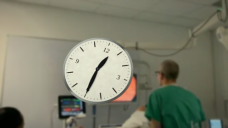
12:30
